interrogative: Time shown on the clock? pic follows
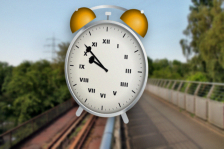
9:52
